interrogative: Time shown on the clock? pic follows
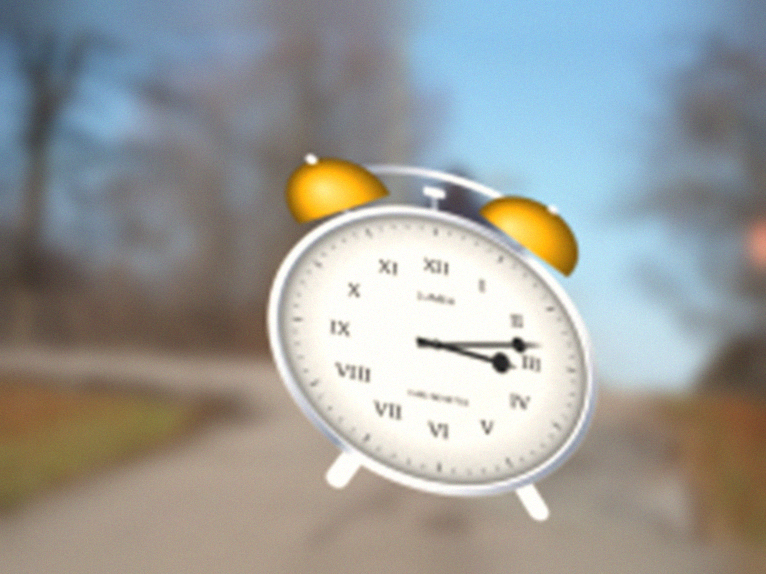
3:13
